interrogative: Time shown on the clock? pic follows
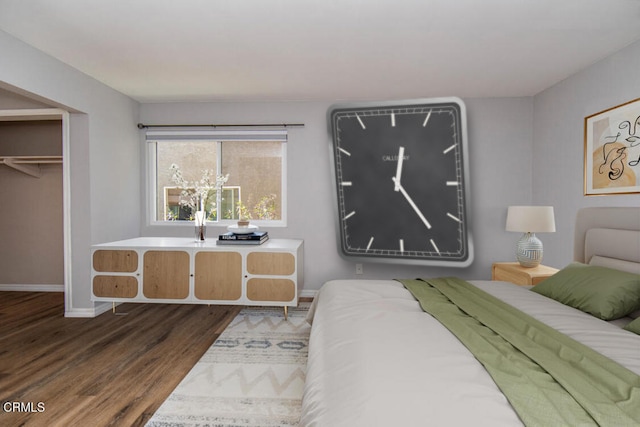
12:24
